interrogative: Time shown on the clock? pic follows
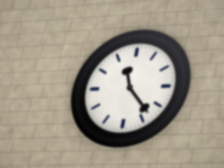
11:23
